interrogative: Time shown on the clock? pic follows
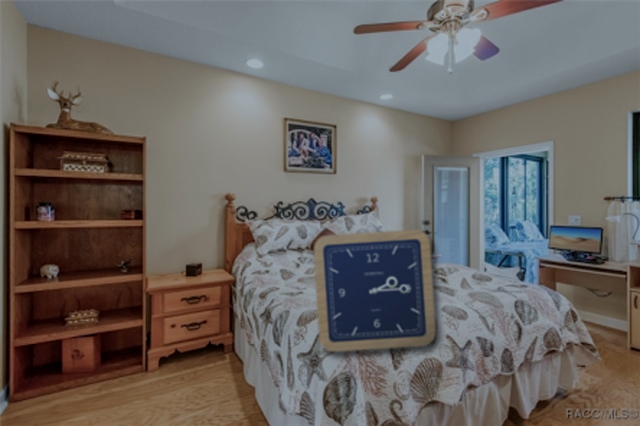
2:15
